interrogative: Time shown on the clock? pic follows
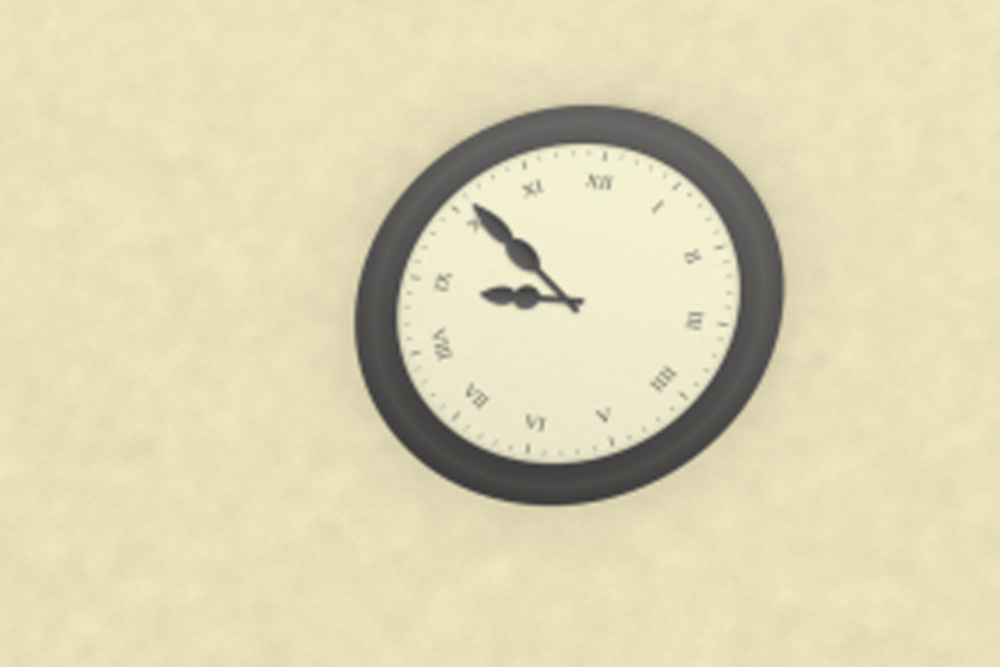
8:51
